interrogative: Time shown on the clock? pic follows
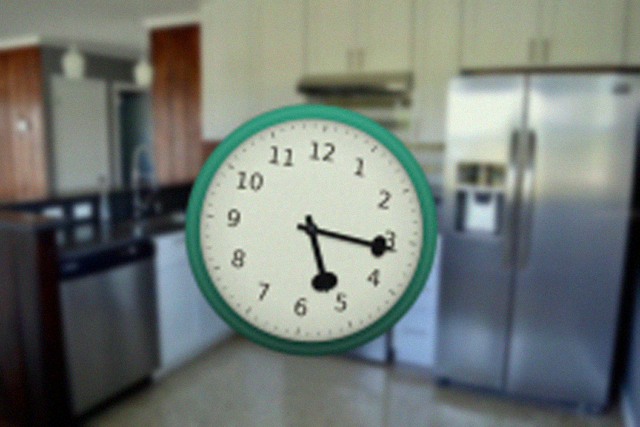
5:16
